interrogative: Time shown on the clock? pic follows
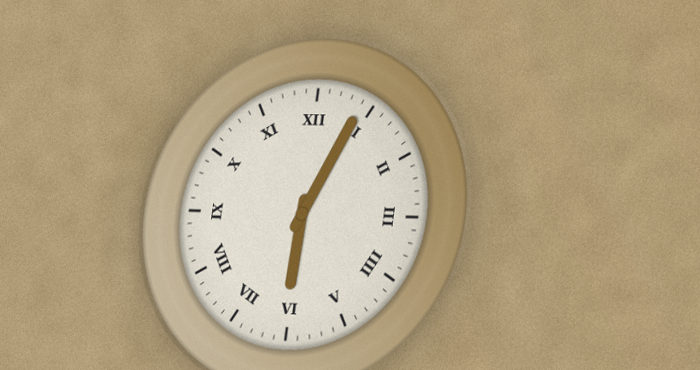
6:04
